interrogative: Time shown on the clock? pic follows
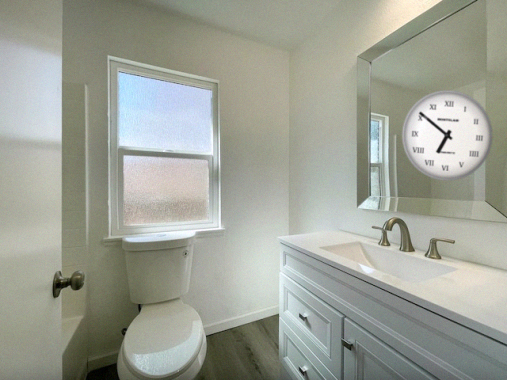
6:51
